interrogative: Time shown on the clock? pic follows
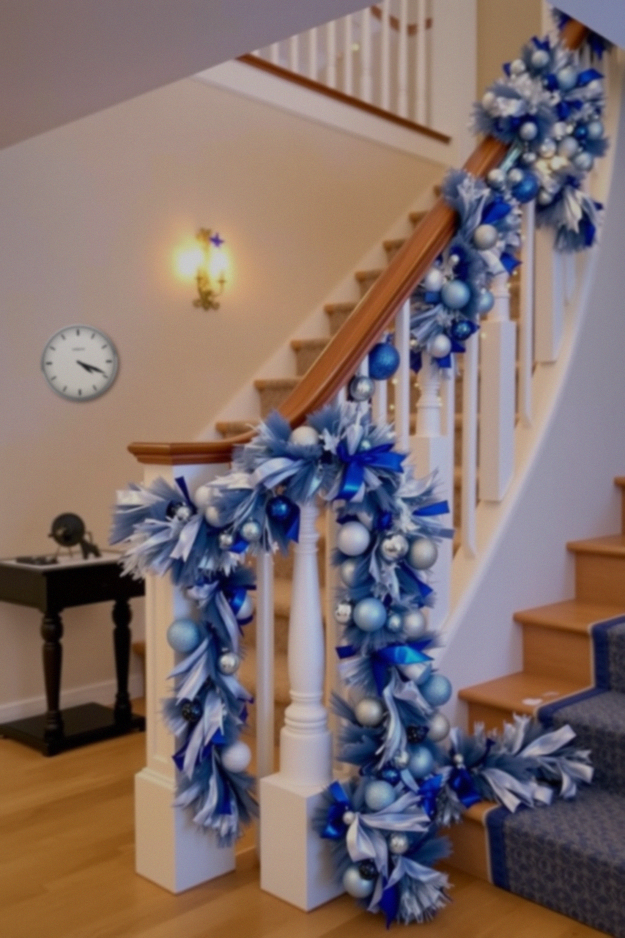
4:19
